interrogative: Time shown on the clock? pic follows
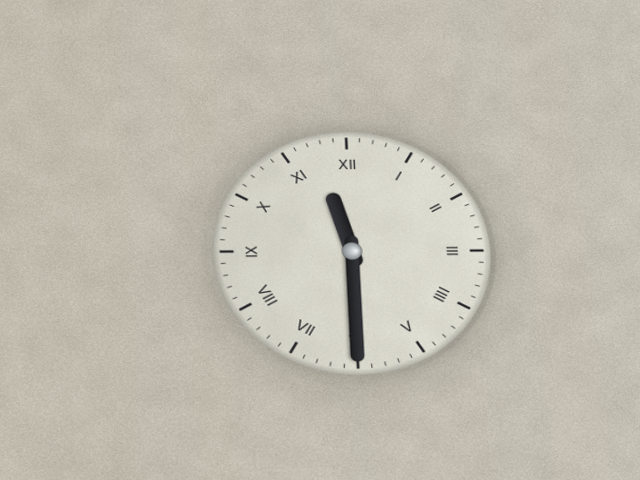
11:30
